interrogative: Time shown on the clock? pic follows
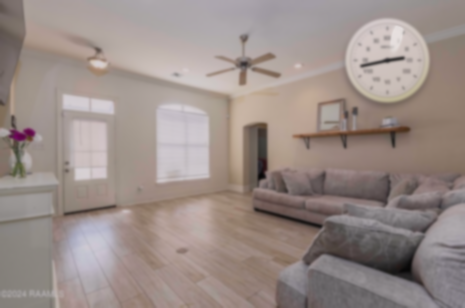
2:43
